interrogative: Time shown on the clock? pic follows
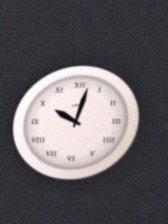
10:02
